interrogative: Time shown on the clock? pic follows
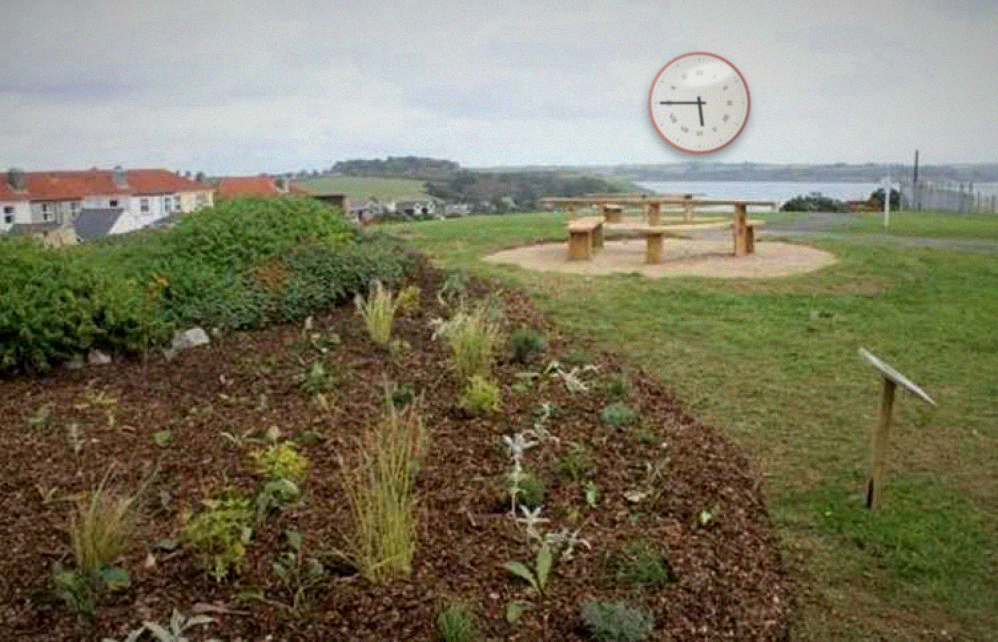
5:45
